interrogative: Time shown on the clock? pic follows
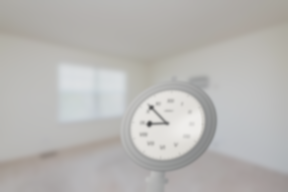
8:52
